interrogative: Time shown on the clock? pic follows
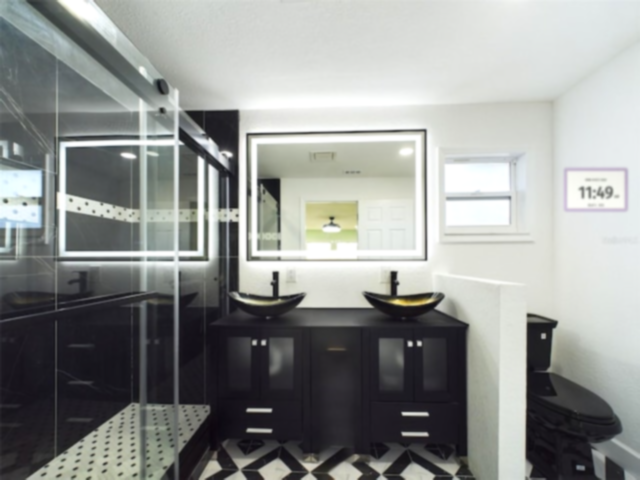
11:49
